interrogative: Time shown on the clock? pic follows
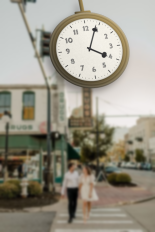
4:04
